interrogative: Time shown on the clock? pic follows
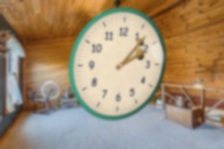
2:07
